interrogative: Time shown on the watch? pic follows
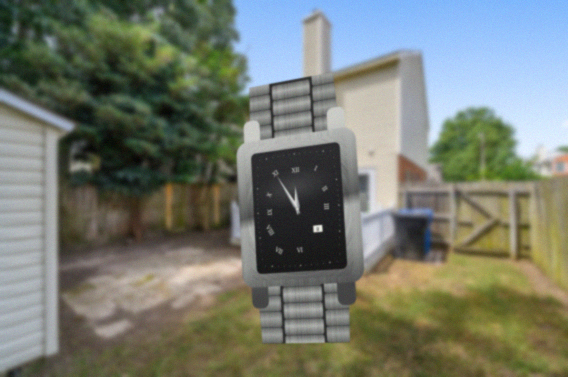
11:55
